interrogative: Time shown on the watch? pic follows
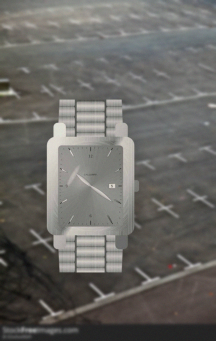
10:21
